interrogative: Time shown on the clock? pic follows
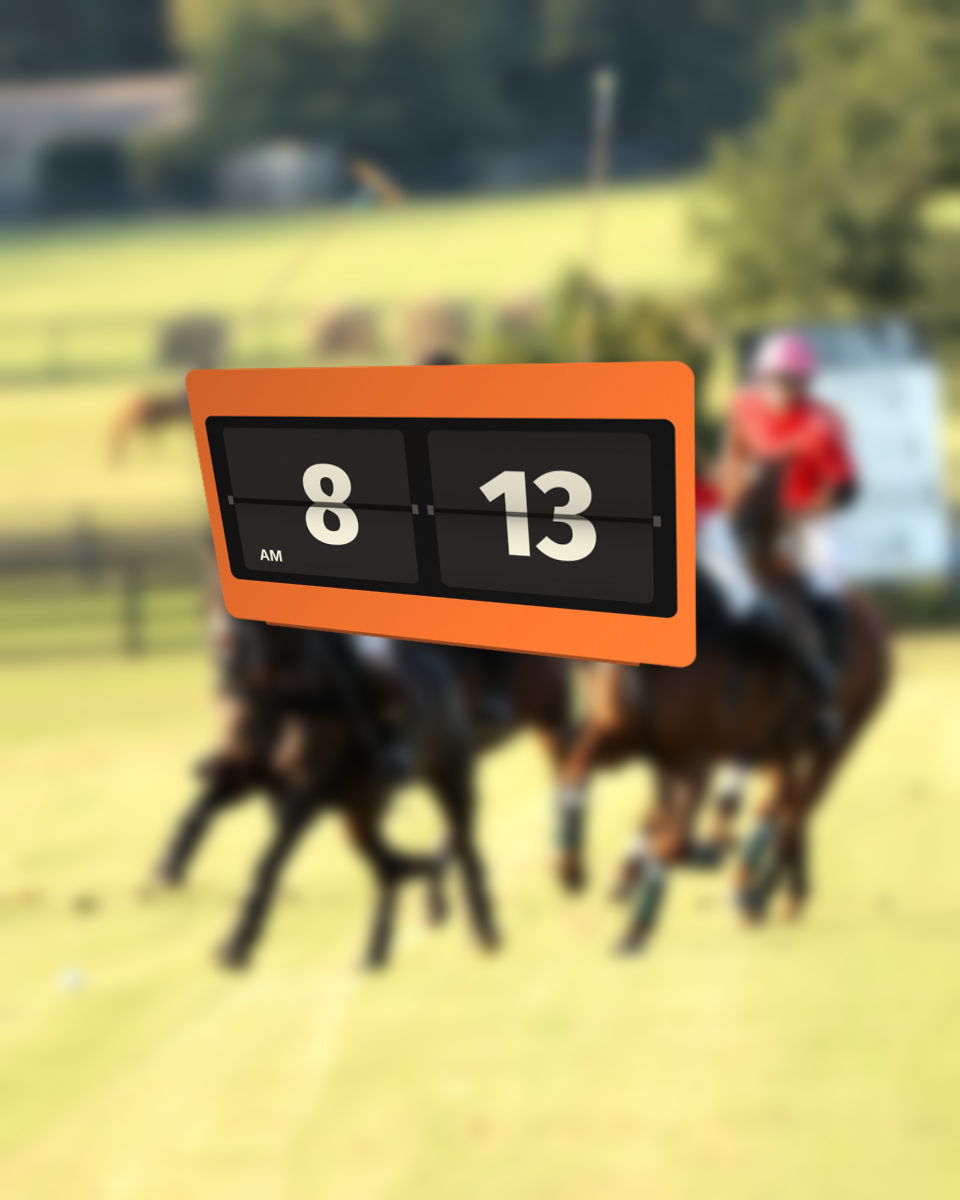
8:13
